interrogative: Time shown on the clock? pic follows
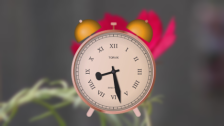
8:28
